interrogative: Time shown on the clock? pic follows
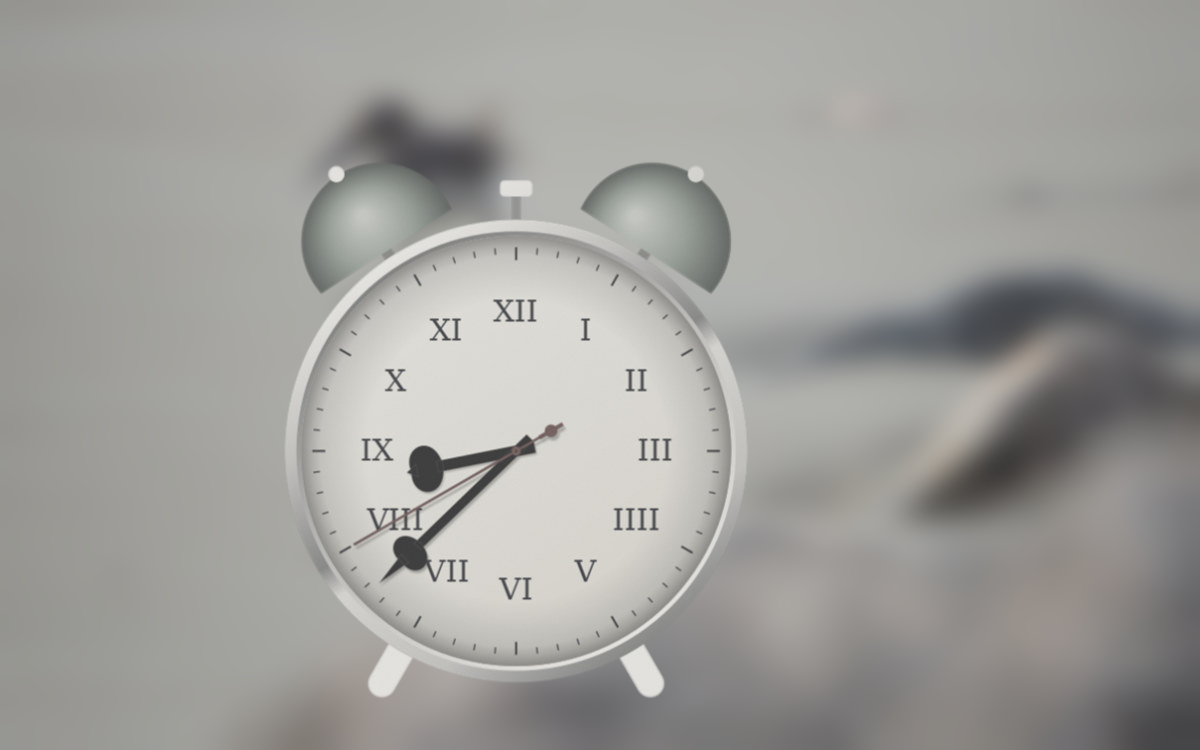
8:37:40
